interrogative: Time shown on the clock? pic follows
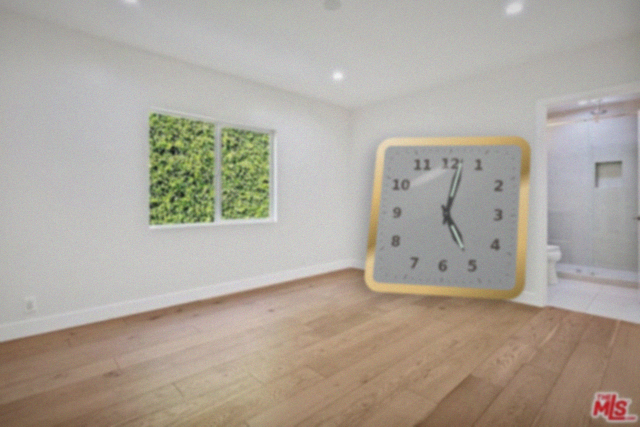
5:02
